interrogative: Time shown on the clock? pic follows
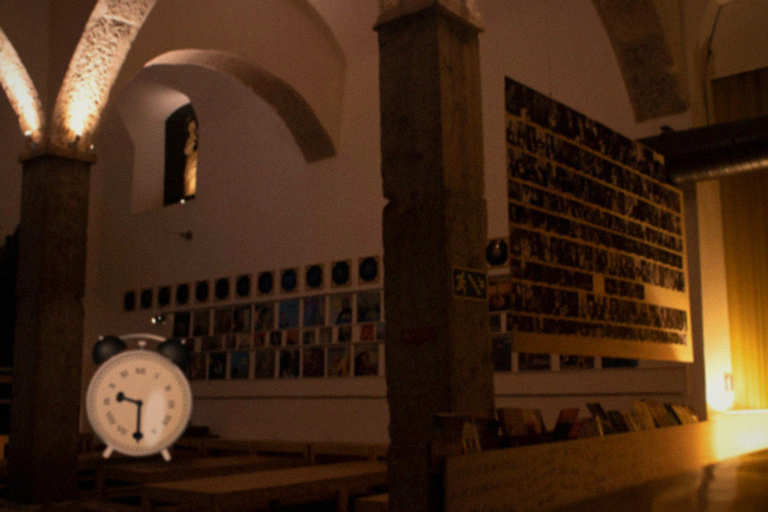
9:30
